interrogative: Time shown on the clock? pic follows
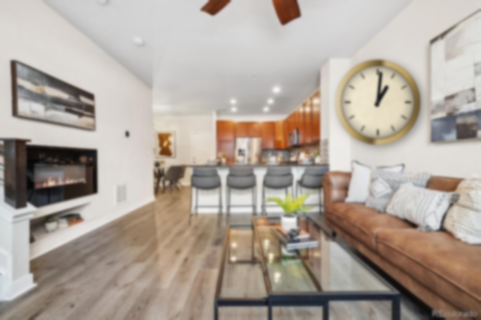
1:01
